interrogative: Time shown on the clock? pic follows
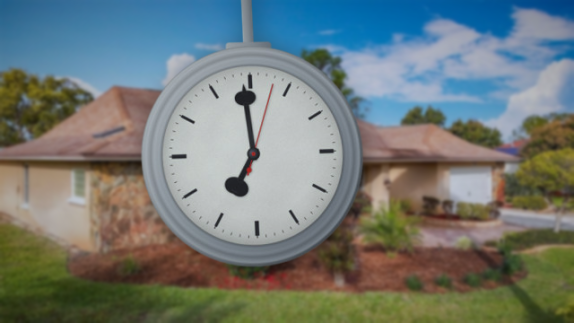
6:59:03
